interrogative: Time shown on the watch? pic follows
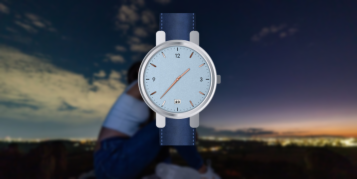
1:37
